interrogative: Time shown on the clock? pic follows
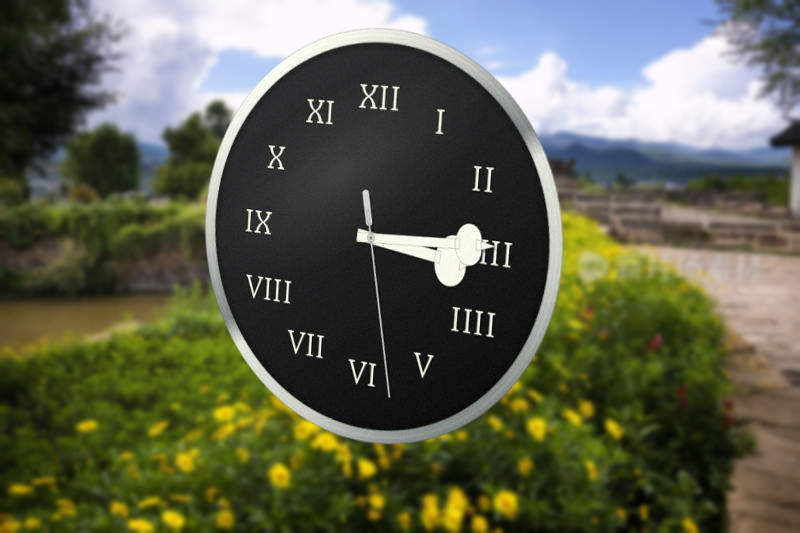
3:14:28
